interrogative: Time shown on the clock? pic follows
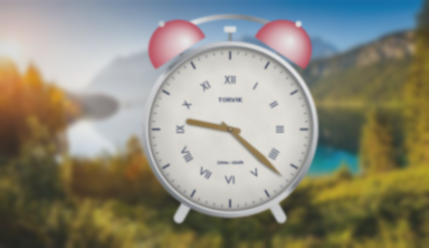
9:22
